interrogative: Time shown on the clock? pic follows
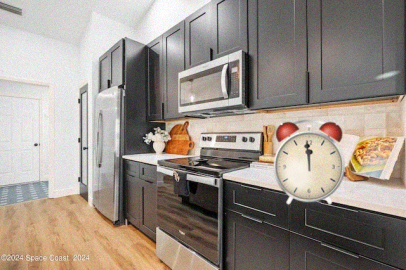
11:59
